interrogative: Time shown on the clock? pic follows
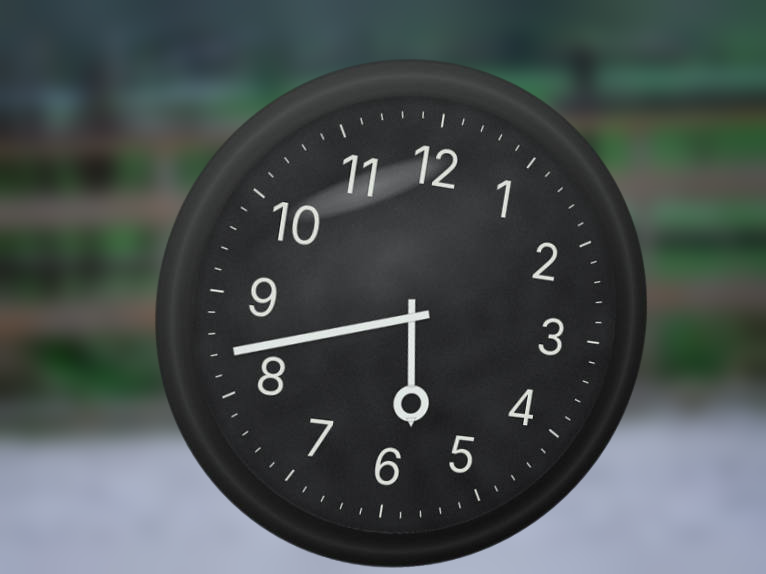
5:42
